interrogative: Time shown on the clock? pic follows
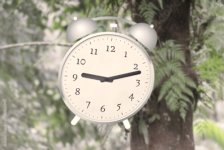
9:12
